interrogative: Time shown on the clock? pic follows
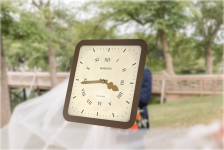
3:44
